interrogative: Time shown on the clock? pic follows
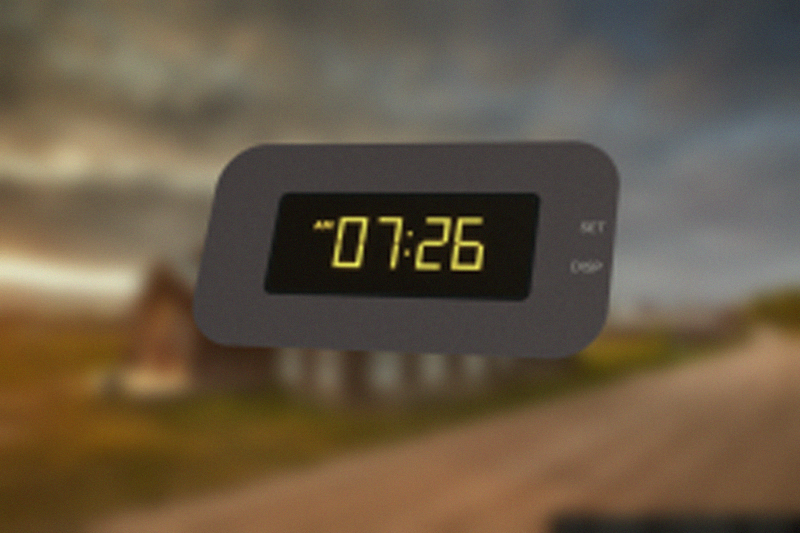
7:26
